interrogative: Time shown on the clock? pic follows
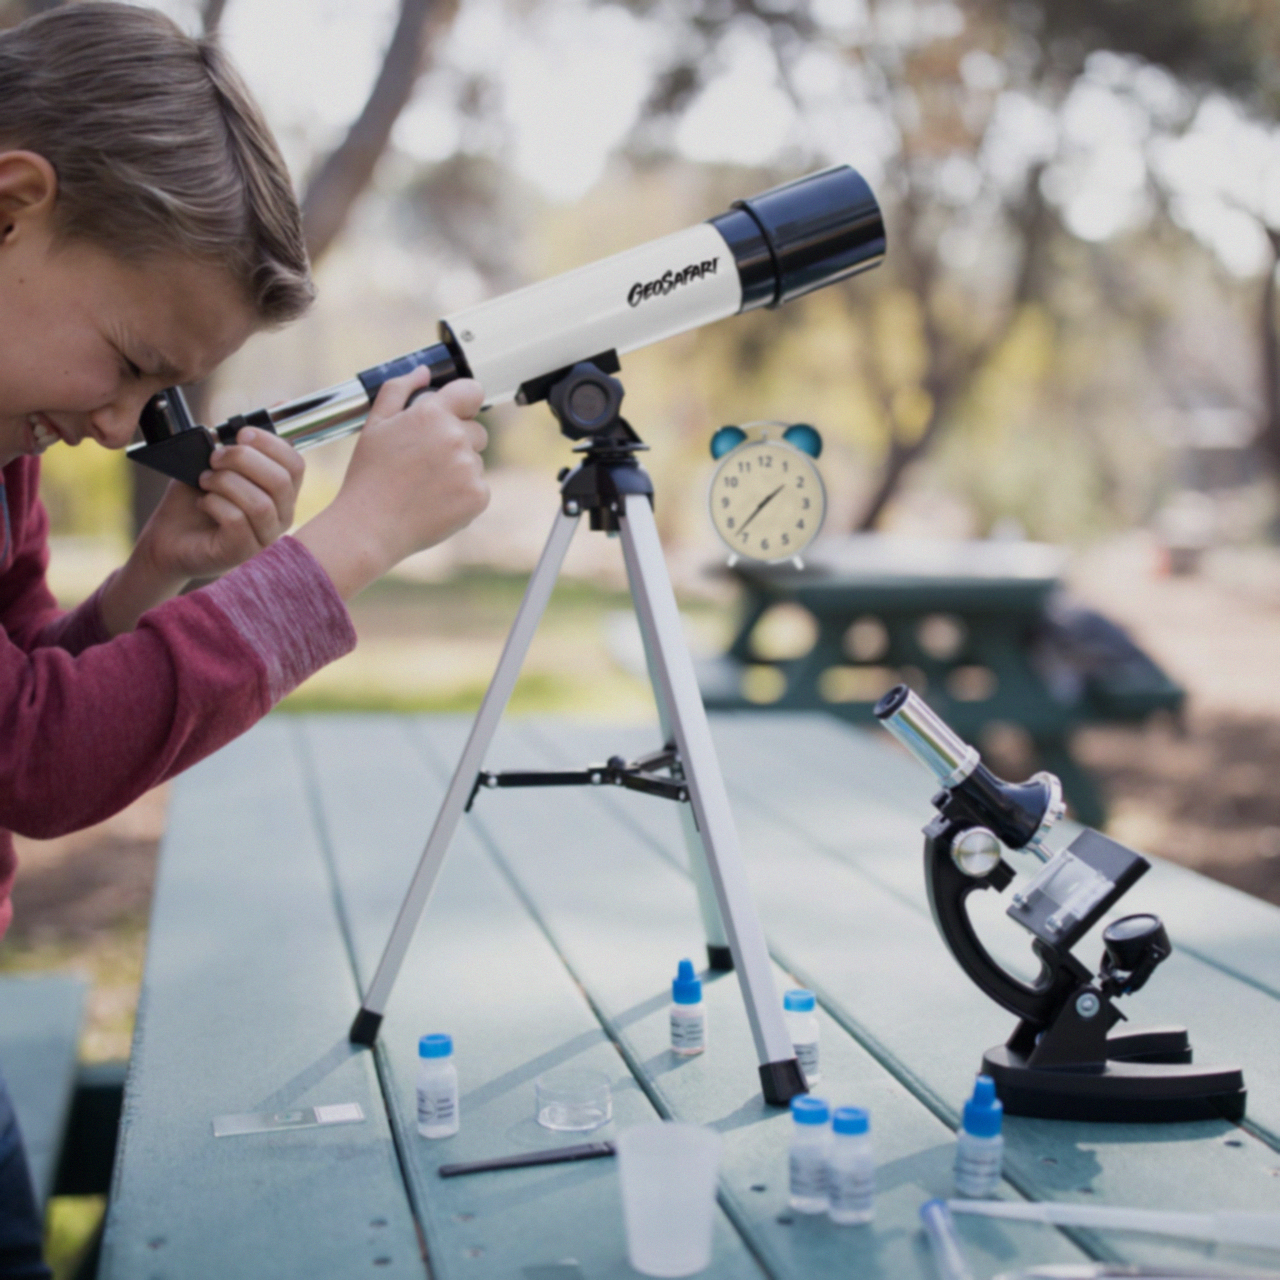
1:37
